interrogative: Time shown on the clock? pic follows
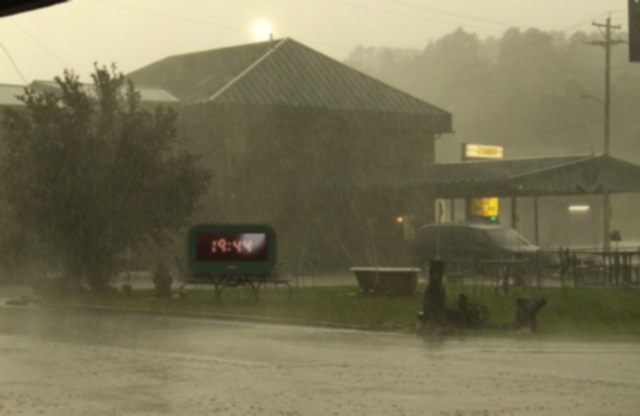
19:44
